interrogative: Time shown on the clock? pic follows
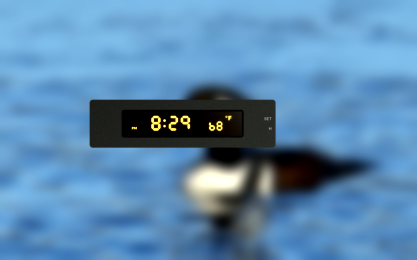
8:29
